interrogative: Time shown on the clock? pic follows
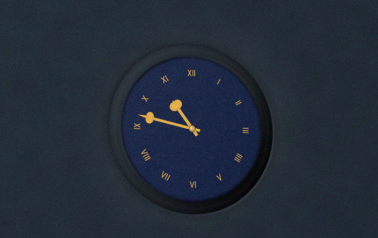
10:47
